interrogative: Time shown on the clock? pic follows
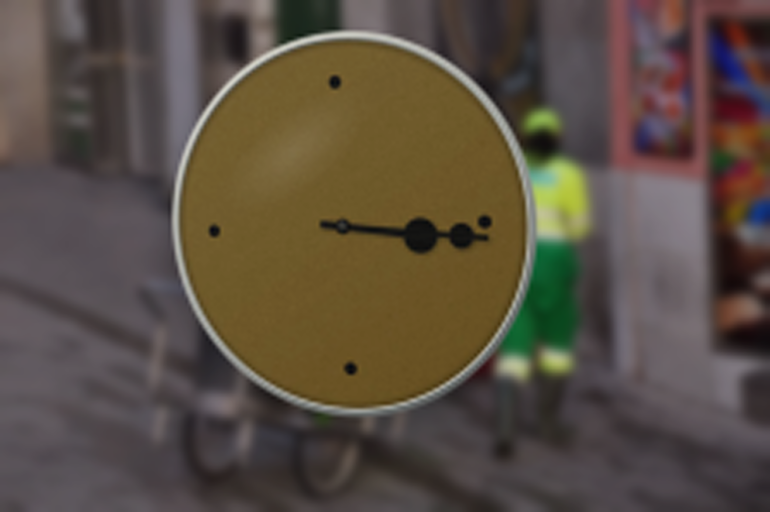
3:16
